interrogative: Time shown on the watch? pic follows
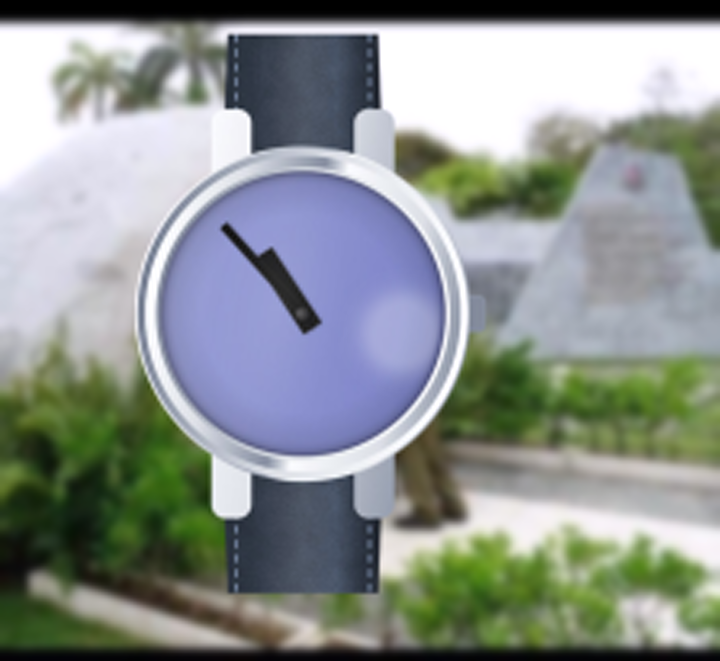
10:53
